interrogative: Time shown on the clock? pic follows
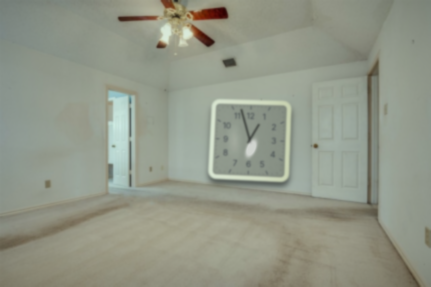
12:57
